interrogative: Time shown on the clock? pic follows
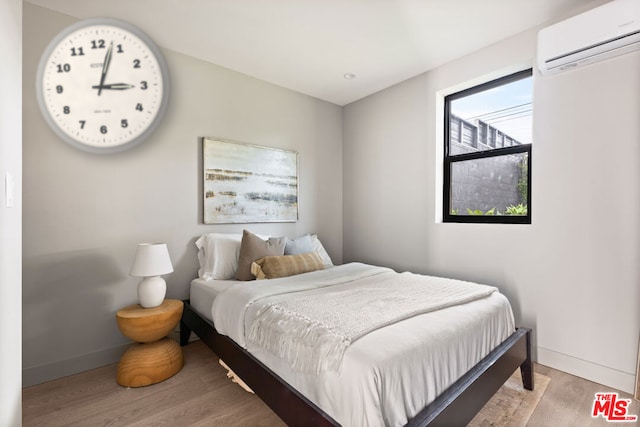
3:03
